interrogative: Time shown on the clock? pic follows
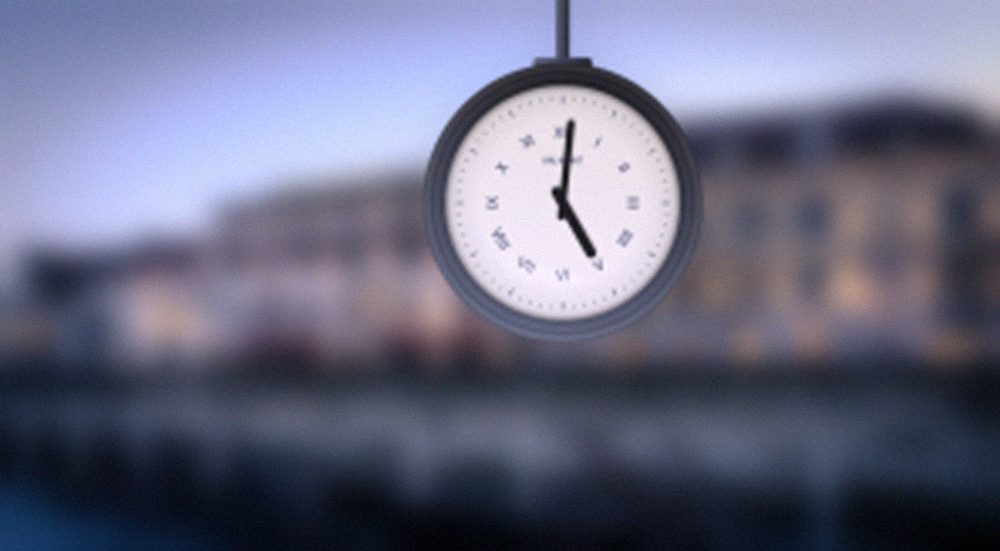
5:01
